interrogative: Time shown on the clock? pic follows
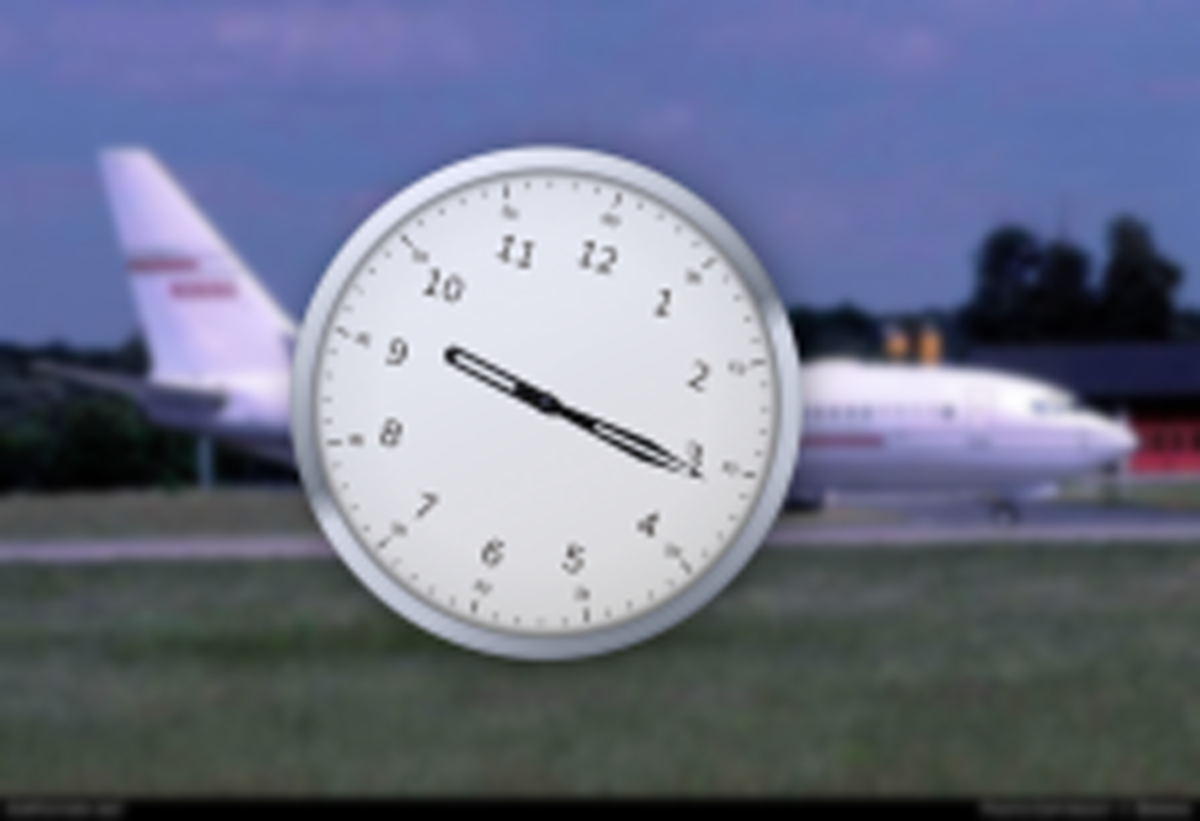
9:16
